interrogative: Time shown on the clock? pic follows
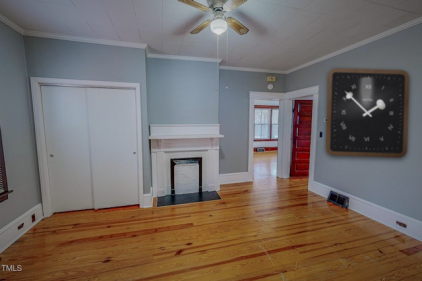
1:52
